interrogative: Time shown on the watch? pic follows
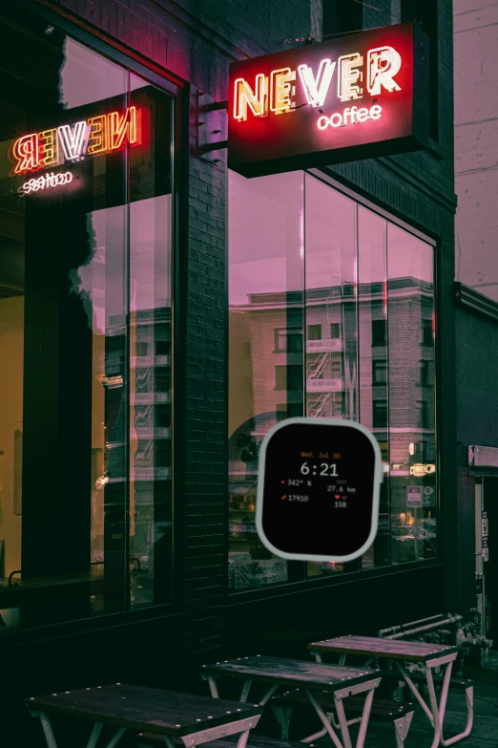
6:21
